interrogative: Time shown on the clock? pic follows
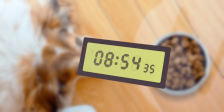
8:54:35
